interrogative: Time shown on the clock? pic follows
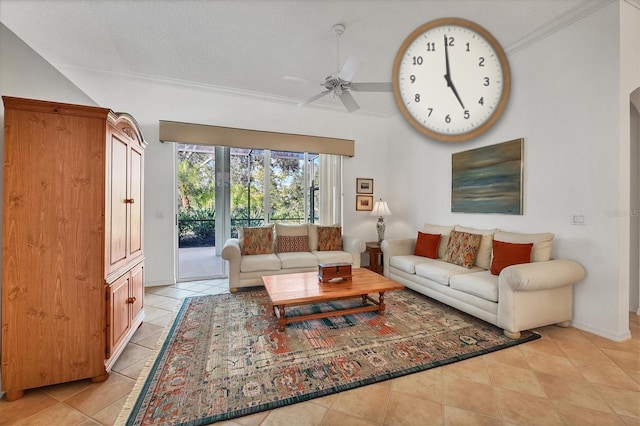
4:59
